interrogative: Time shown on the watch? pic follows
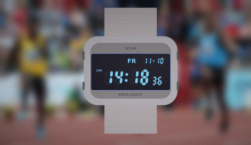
14:18:36
